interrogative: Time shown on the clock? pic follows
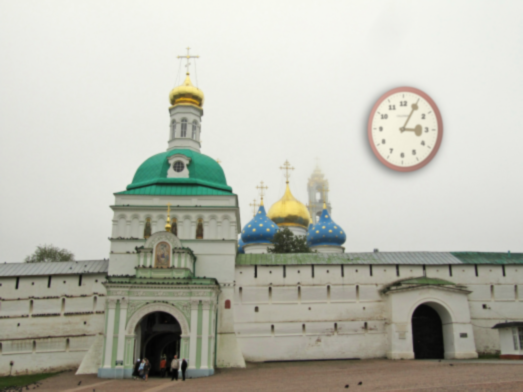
3:05
